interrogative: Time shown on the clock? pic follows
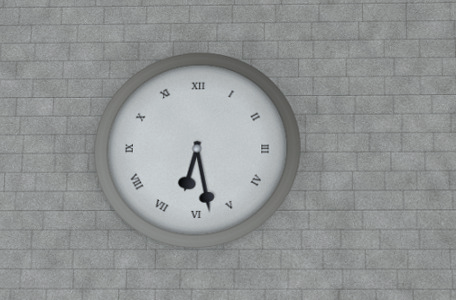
6:28
